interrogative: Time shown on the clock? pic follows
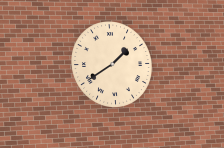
1:40
